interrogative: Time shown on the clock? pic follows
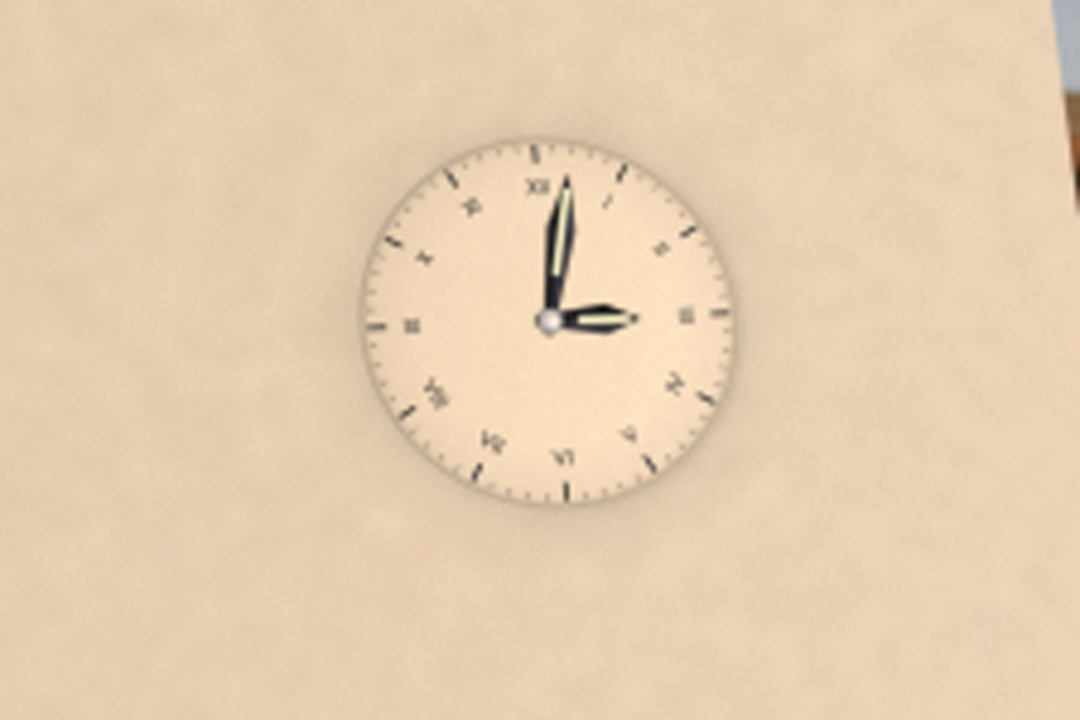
3:02
